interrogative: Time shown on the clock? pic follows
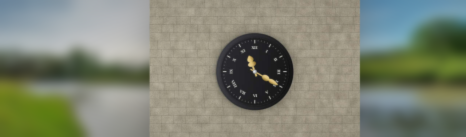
11:20
